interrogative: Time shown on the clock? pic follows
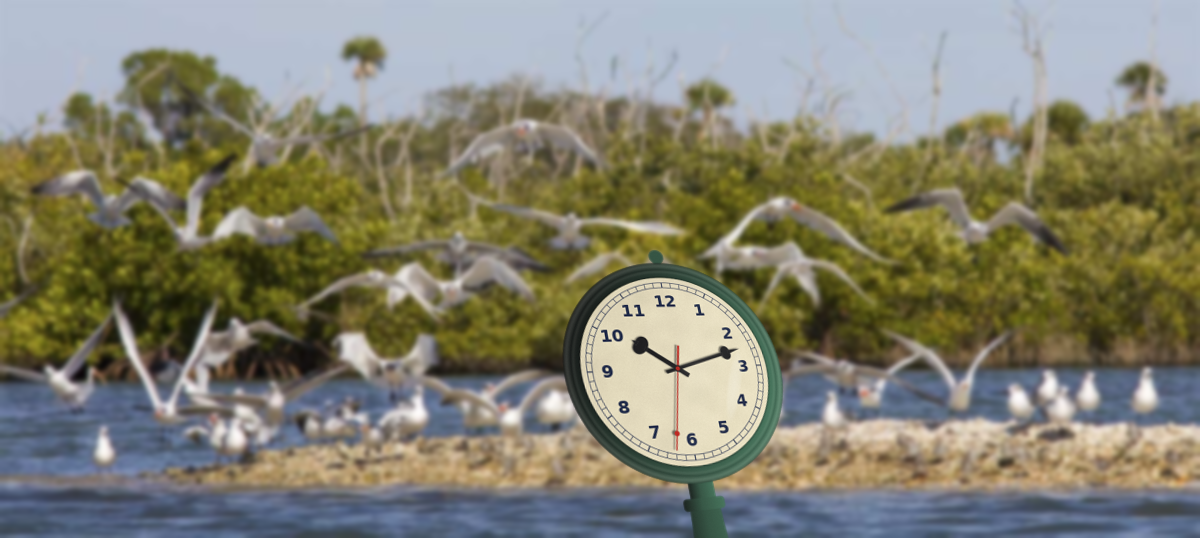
10:12:32
